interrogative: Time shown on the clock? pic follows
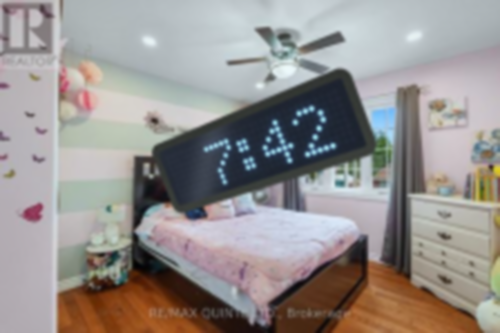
7:42
